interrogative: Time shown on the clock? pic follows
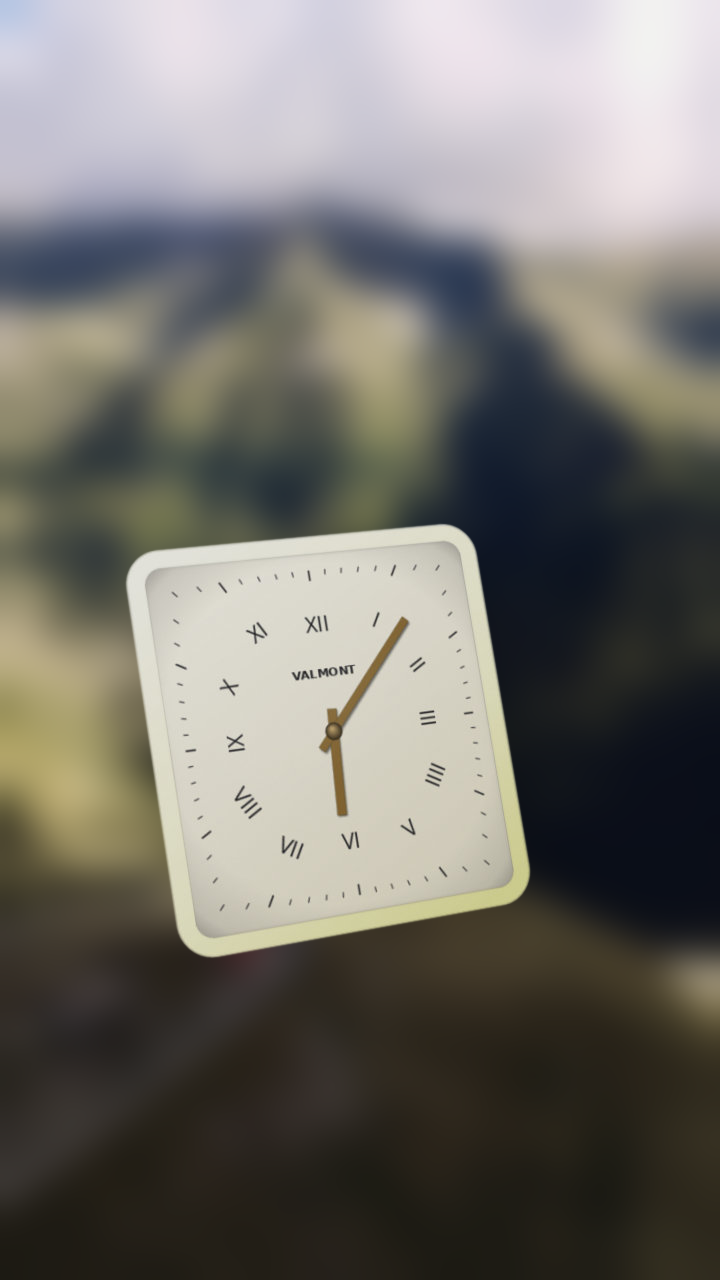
6:07
